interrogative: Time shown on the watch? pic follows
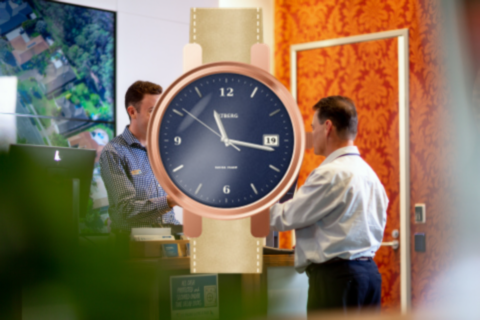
11:16:51
